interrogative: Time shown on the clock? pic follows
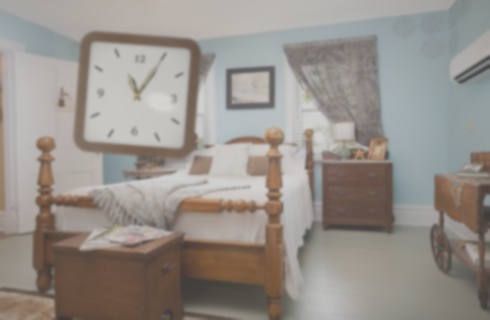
11:05
